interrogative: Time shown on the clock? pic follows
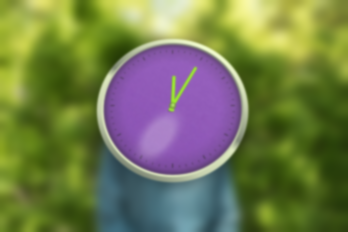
12:05
